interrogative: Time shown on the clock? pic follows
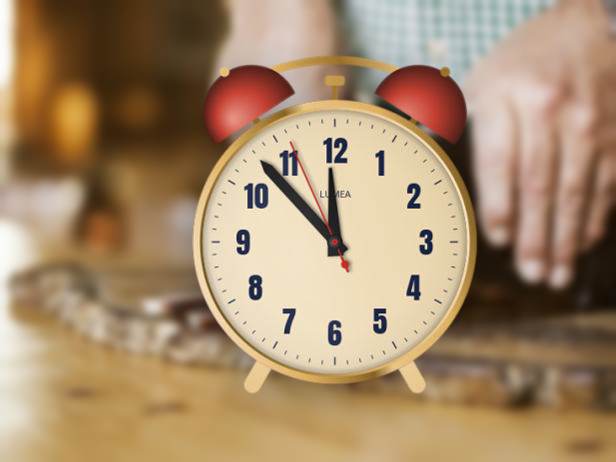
11:52:56
